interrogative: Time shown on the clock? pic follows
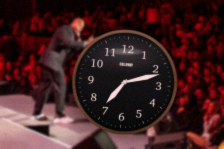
7:12
